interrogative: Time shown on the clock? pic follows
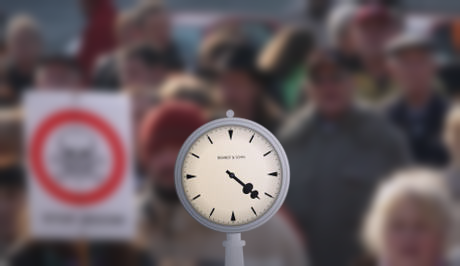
4:22
